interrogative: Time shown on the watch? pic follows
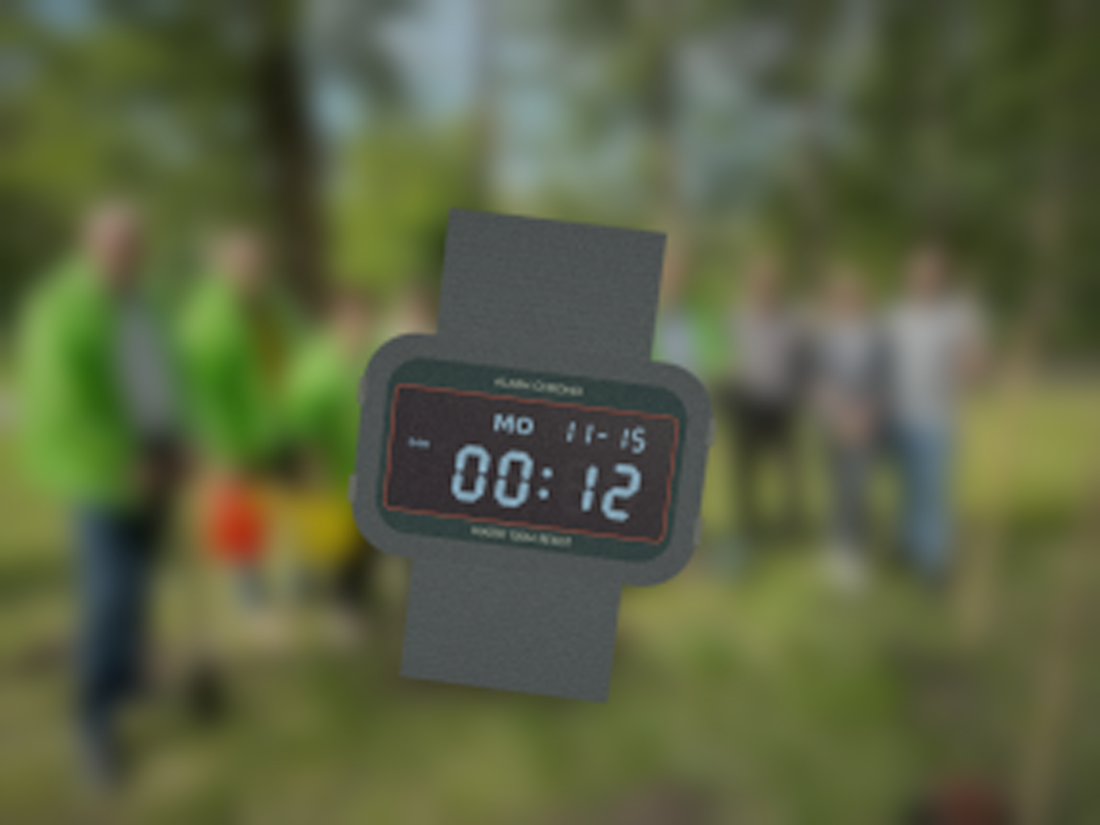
0:12
